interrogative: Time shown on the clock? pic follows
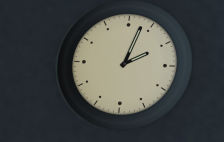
2:03
